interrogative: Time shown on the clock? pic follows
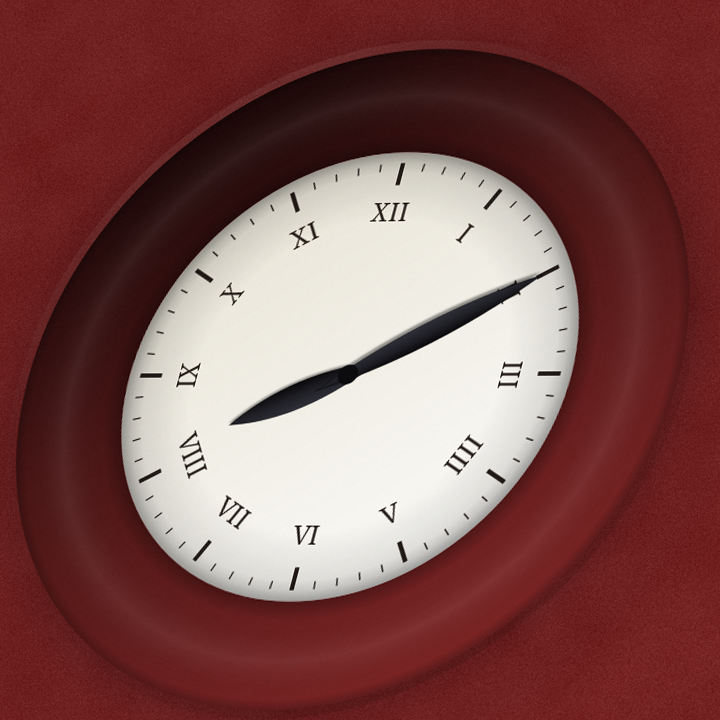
8:10
